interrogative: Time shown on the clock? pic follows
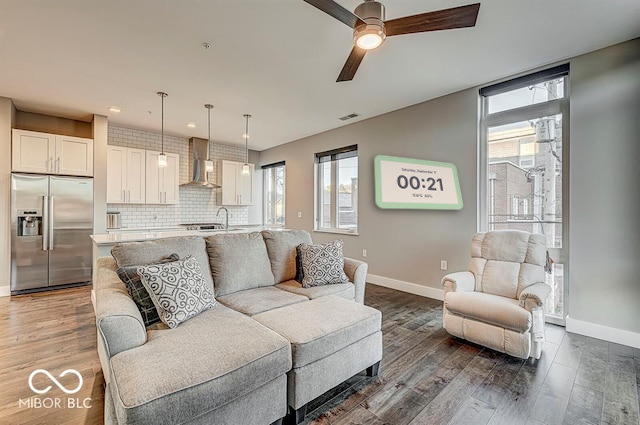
0:21
